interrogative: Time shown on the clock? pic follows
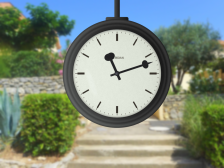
11:12
